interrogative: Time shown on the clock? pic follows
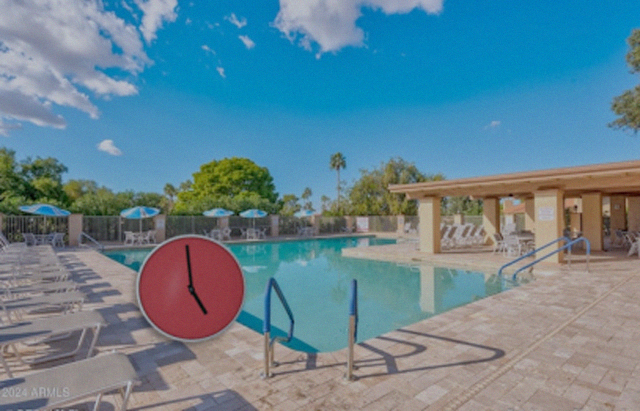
4:59
